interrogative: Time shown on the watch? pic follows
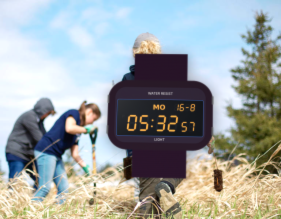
5:32:57
